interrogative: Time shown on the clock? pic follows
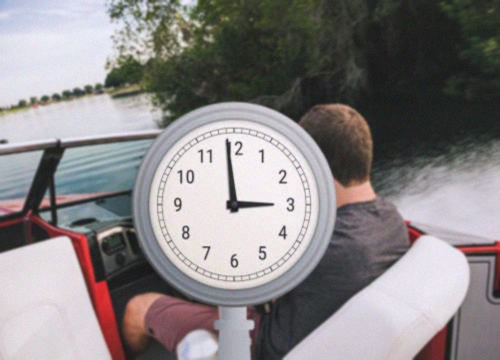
2:59
